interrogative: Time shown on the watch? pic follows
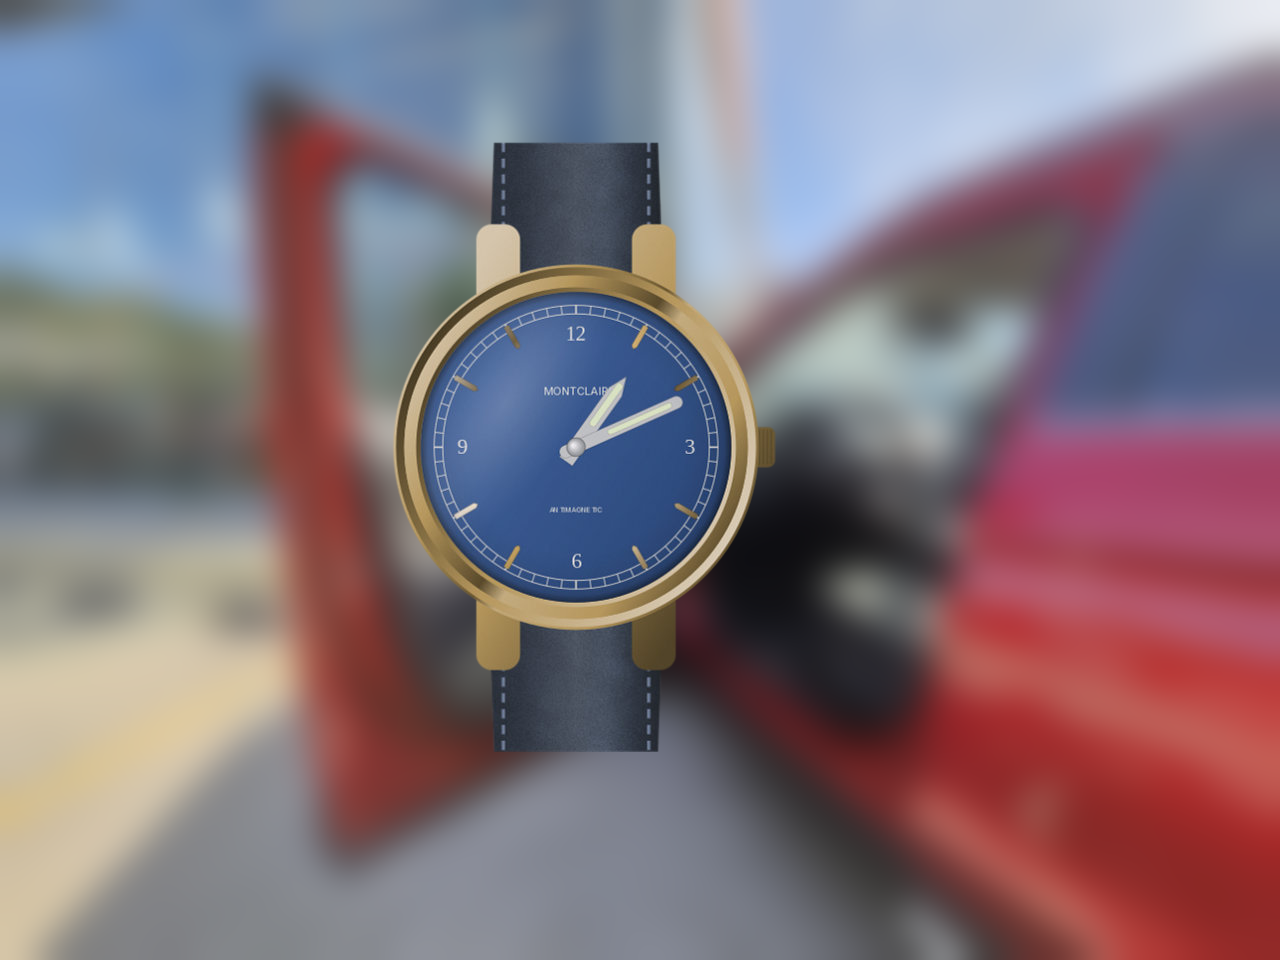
1:11
